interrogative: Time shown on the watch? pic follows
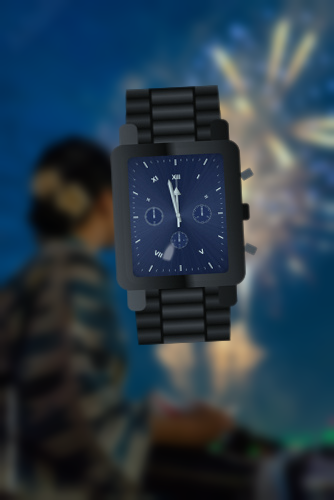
11:58
